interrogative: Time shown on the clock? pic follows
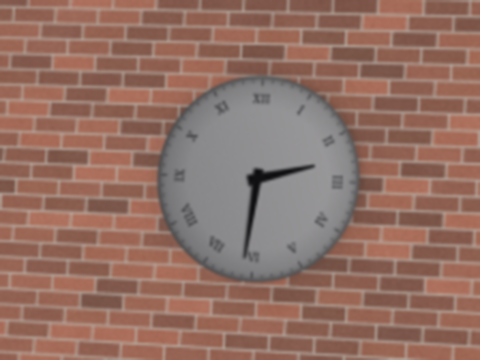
2:31
